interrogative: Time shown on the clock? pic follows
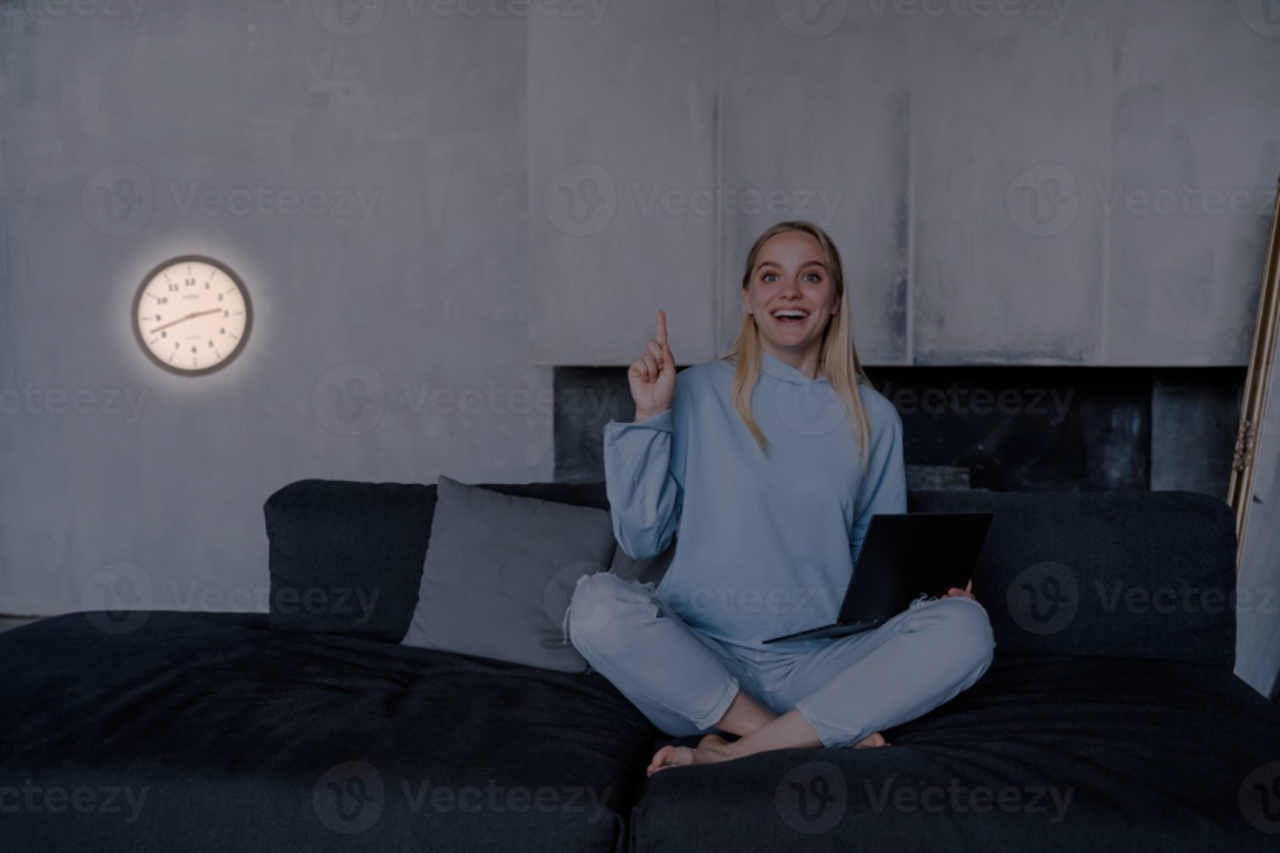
2:42
